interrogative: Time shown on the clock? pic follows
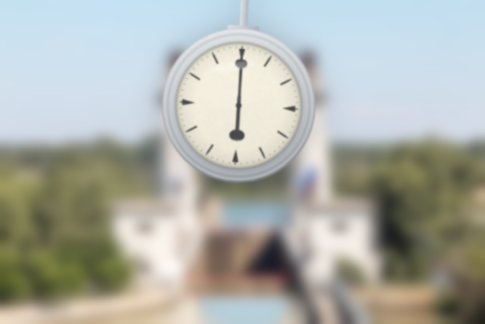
6:00
